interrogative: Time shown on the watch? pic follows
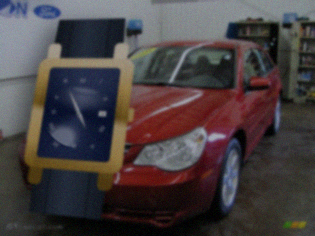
4:55
